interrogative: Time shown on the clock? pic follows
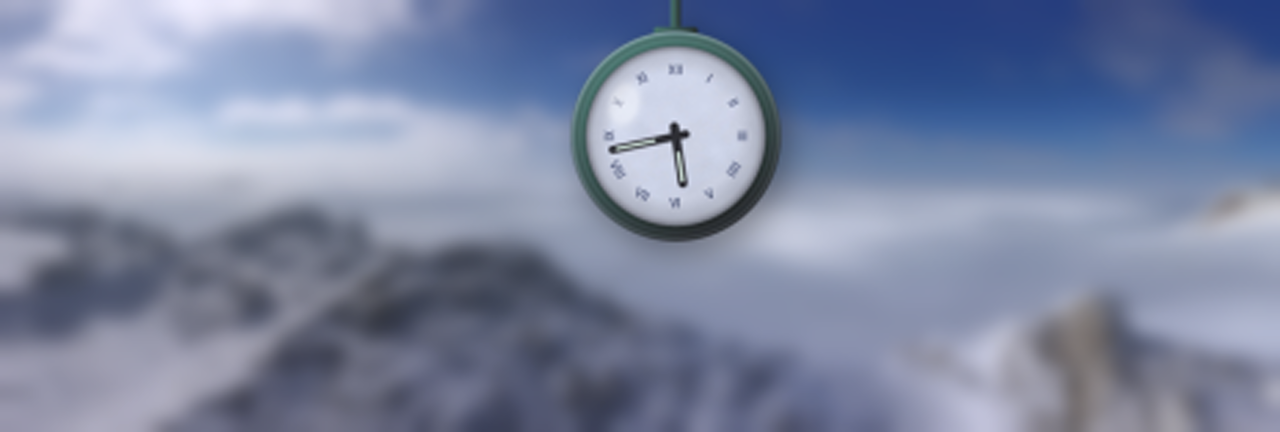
5:43
